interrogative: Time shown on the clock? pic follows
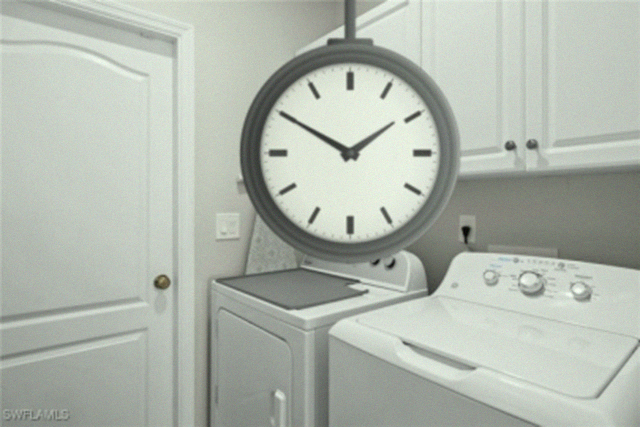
1:50
